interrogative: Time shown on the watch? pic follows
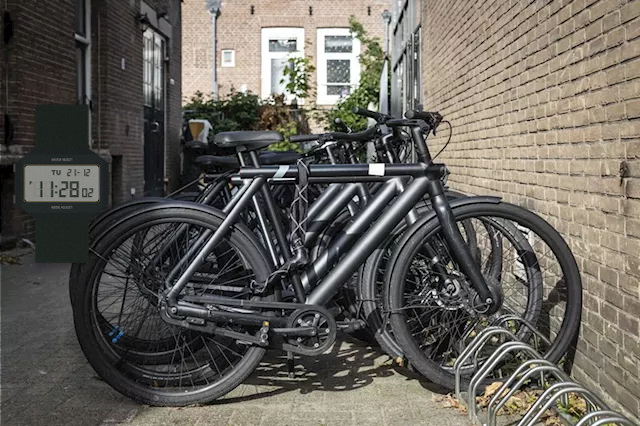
11:28:02
